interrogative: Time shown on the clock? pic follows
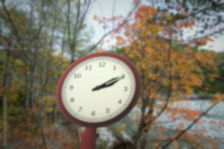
2:10
